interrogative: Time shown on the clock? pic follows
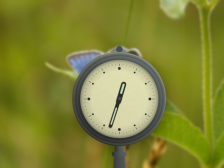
12:33
